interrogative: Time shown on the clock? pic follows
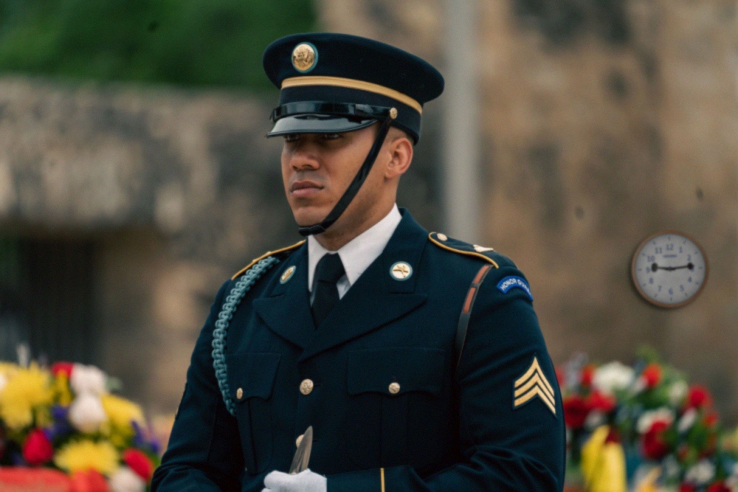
9:14
